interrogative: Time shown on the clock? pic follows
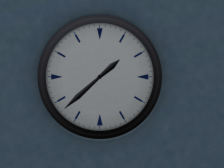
1:38
